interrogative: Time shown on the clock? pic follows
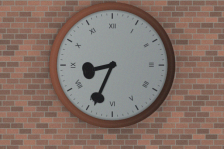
8:34
